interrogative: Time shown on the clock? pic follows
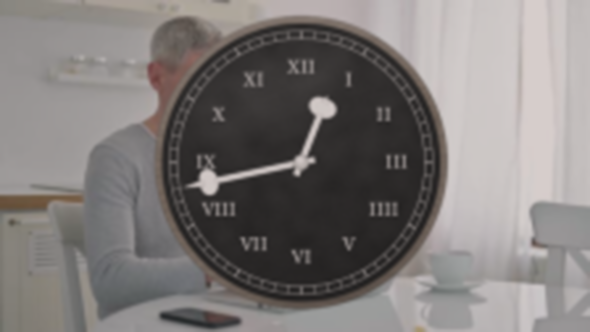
12:43
